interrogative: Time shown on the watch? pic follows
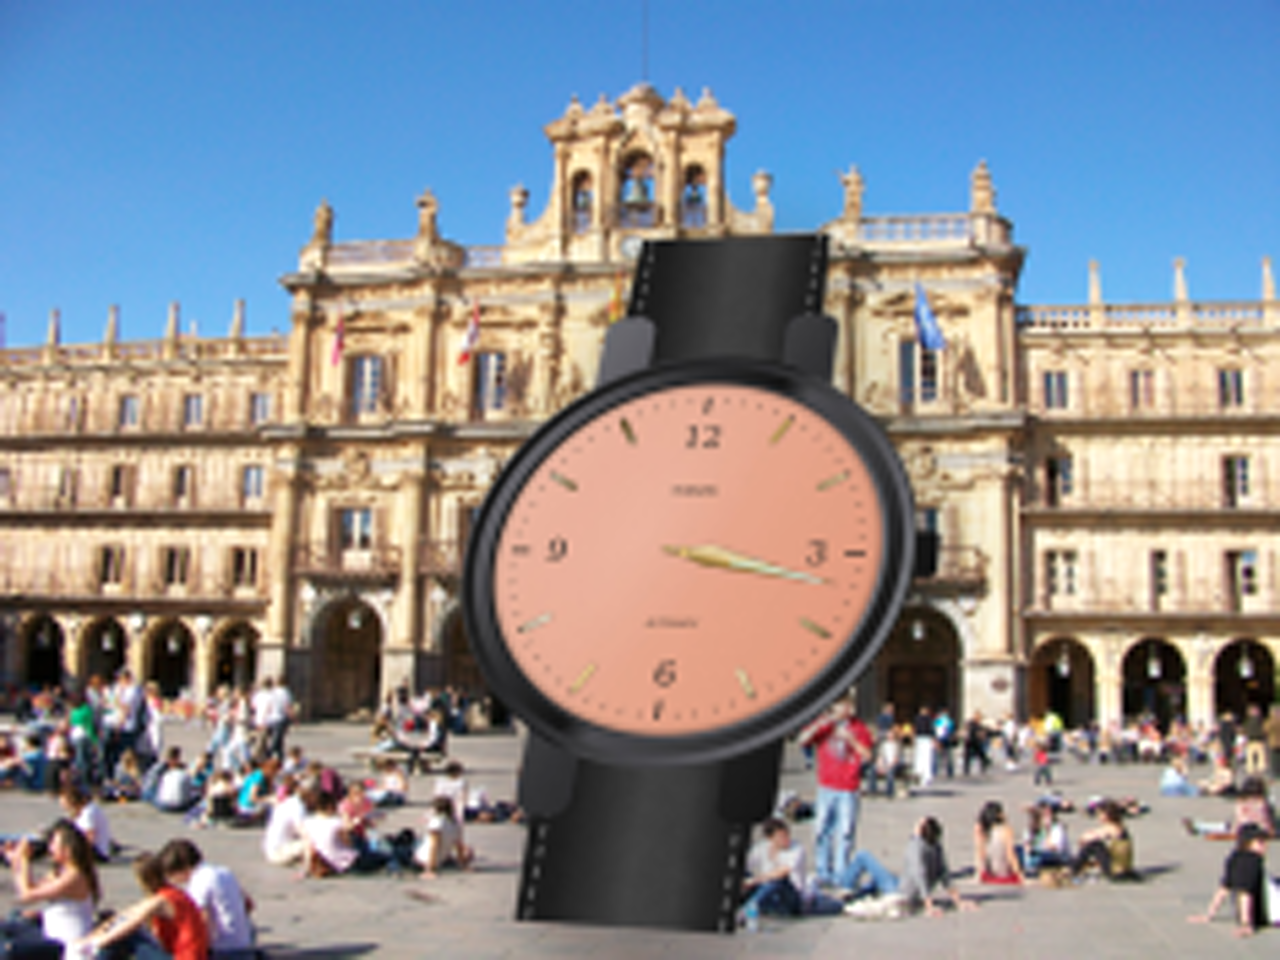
3:17
